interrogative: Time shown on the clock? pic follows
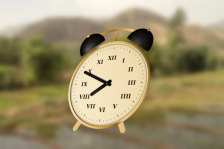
7:49
